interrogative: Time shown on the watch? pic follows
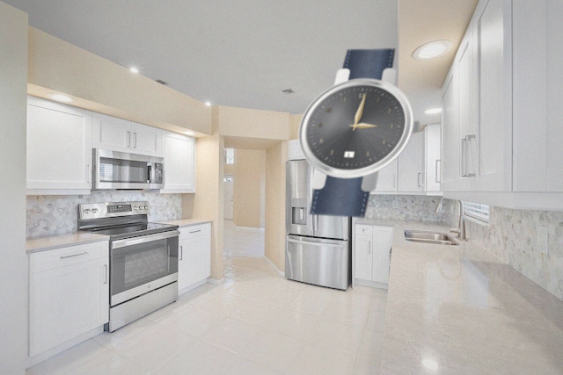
3:01
